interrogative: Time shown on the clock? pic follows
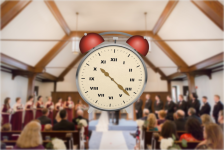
10:22
